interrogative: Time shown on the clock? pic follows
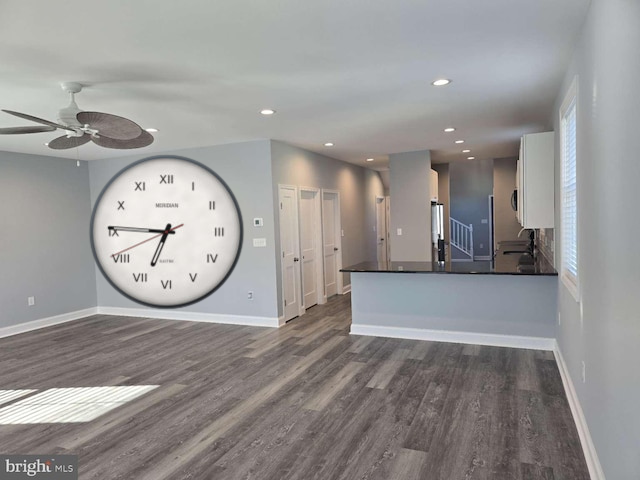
6:45:41
